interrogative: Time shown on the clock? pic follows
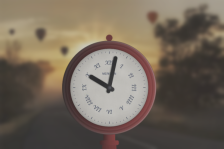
10:02
